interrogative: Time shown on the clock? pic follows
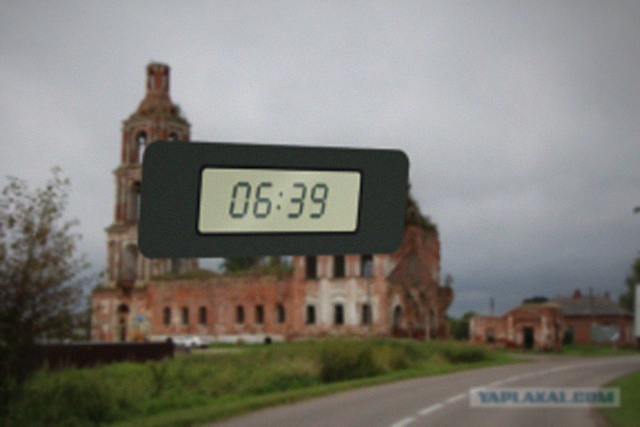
6:39
